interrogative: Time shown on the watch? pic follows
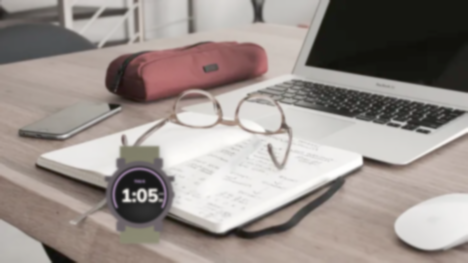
1:05
